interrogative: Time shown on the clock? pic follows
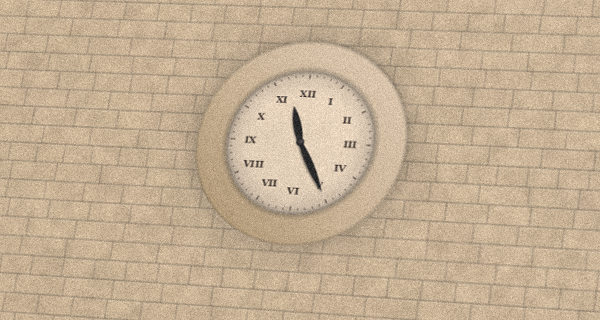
11:25
